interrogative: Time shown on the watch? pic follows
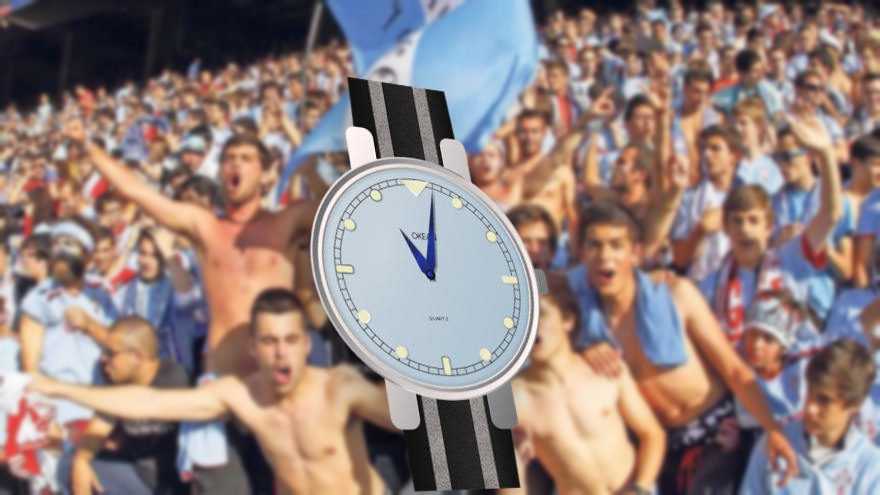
11:02
